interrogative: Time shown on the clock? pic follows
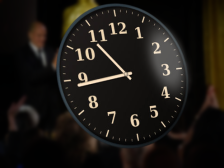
10:44
